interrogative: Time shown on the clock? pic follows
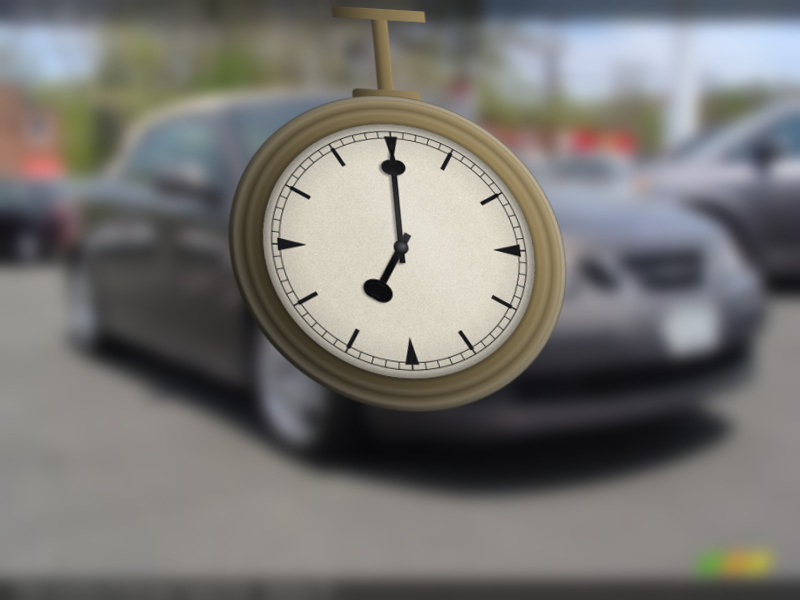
7:00
